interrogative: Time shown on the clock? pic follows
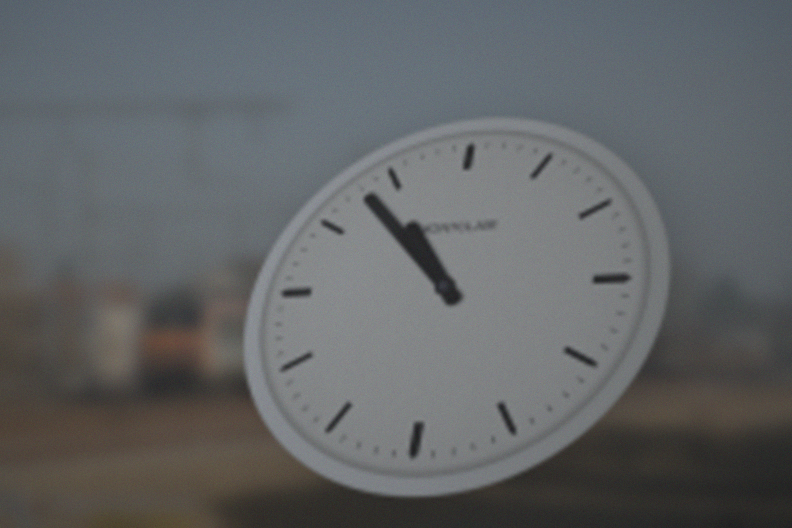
10:53
